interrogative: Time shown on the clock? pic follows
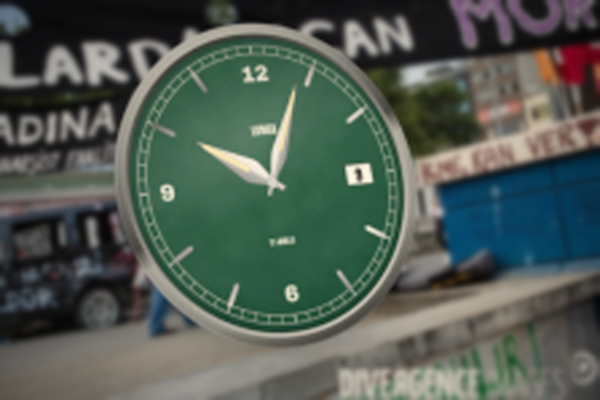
10:04
